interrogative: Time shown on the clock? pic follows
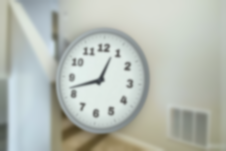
12:42
